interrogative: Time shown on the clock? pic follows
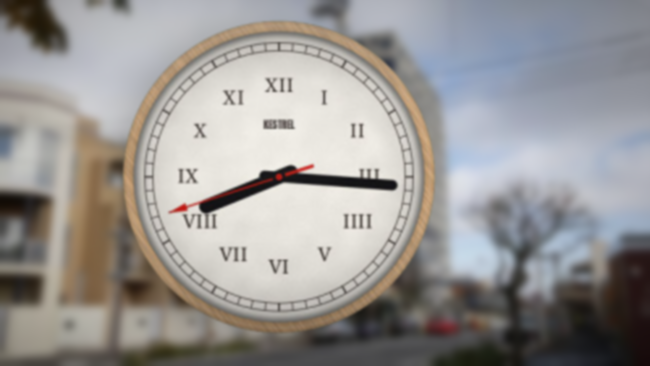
8:15:42
